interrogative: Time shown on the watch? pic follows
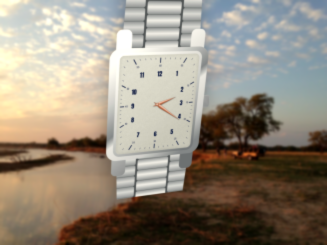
2:21
